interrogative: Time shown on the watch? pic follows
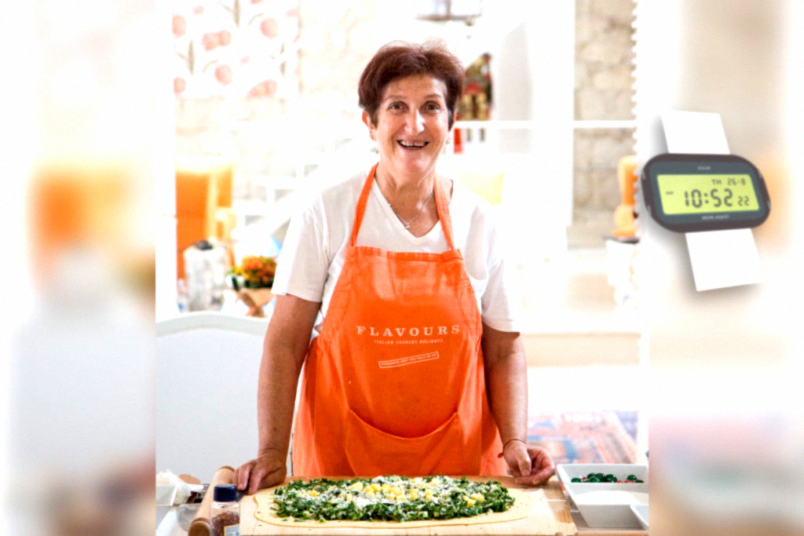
10:52
